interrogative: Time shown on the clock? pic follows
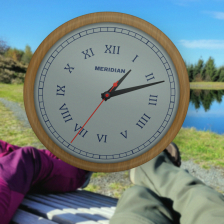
1:11:35
